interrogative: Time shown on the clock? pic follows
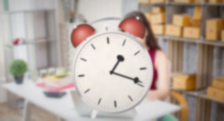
1:19
